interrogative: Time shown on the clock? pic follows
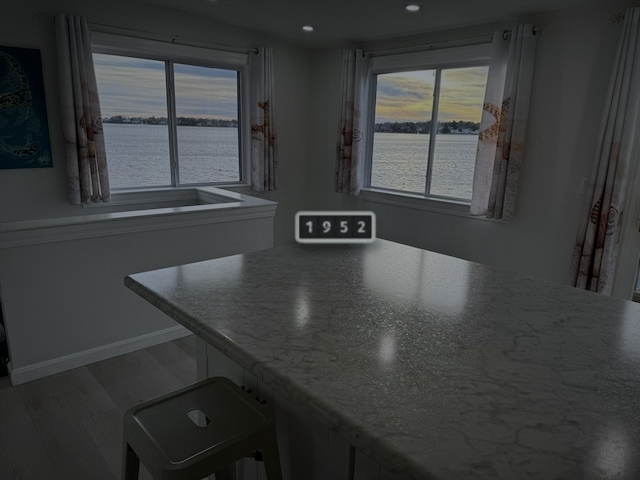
19:52
